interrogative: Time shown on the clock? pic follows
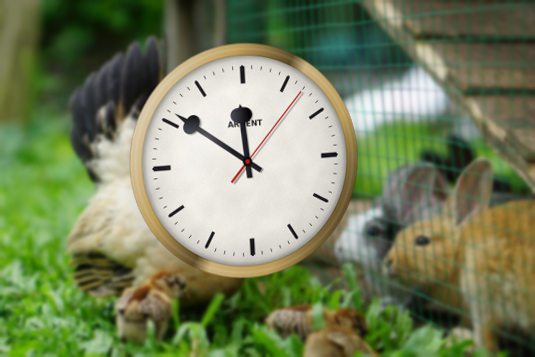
11:51:07
